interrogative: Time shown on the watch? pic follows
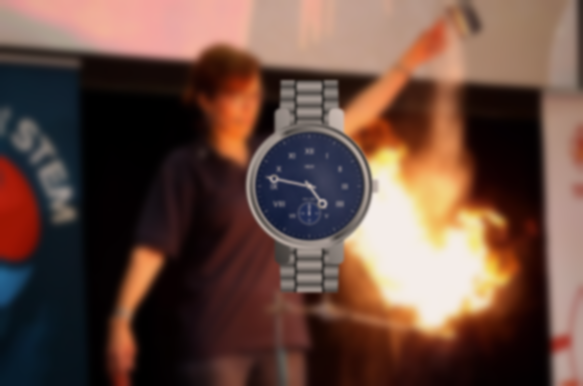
4:47
